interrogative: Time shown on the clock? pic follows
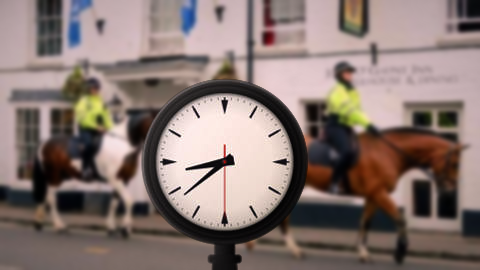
8:38:30
